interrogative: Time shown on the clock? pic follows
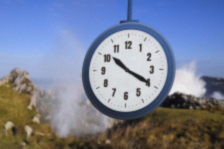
10:20
